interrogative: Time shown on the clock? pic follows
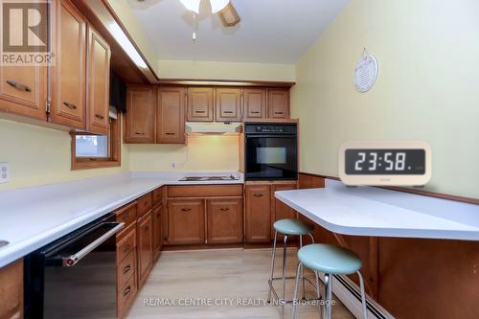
23:58
